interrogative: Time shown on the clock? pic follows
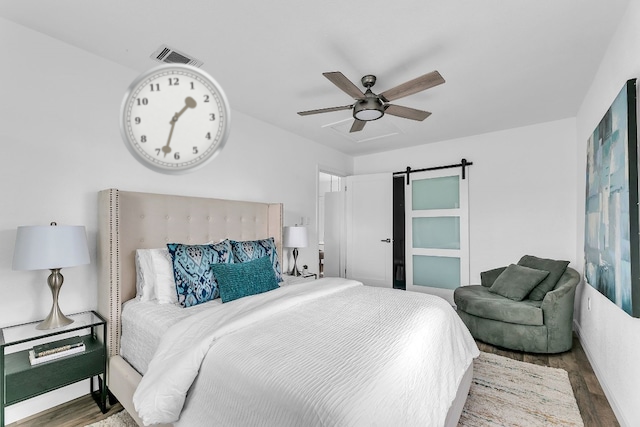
1:33
